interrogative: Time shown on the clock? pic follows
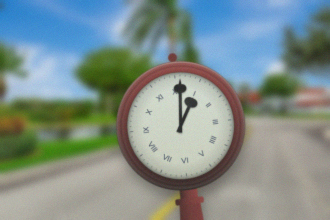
1:01
